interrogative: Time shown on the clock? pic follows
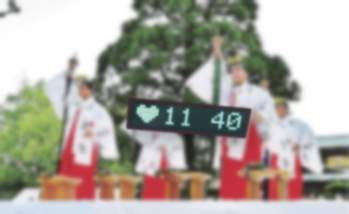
11:40
